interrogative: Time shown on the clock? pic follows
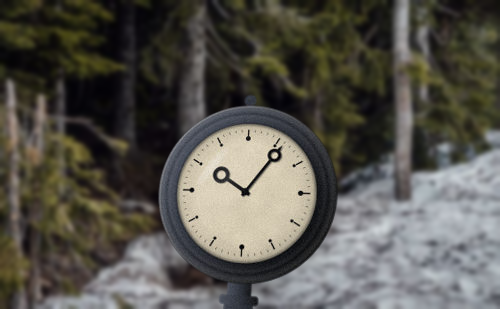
10:06
